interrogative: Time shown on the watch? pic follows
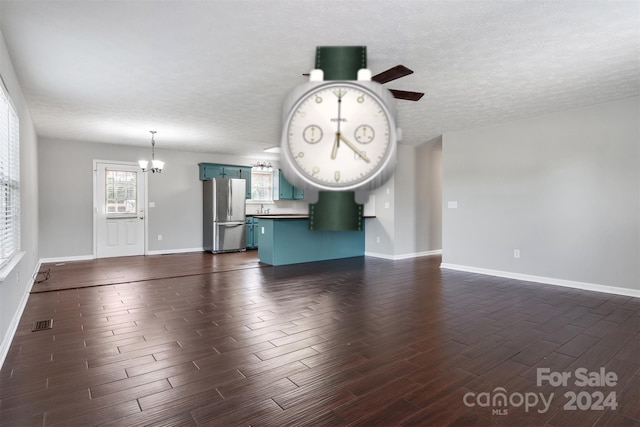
6:22
